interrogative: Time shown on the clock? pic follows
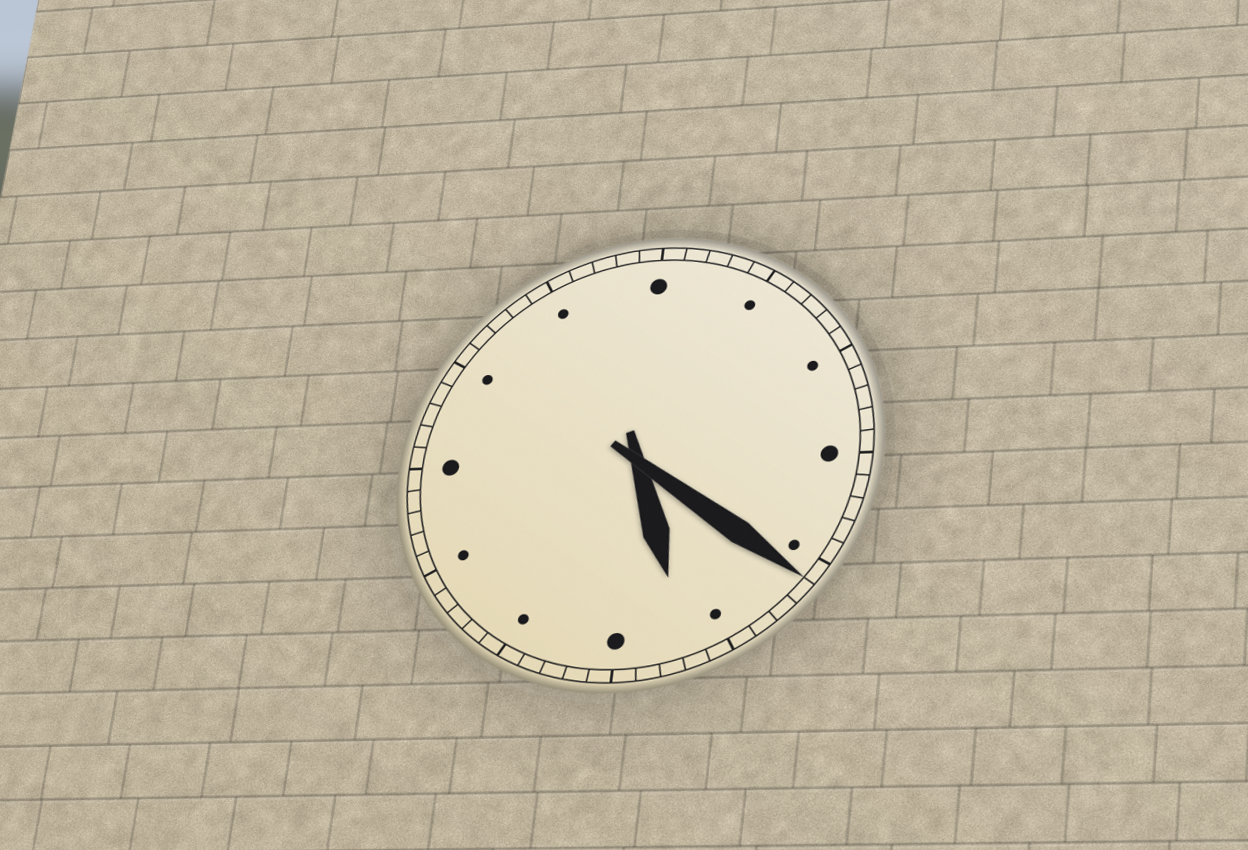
5:21
